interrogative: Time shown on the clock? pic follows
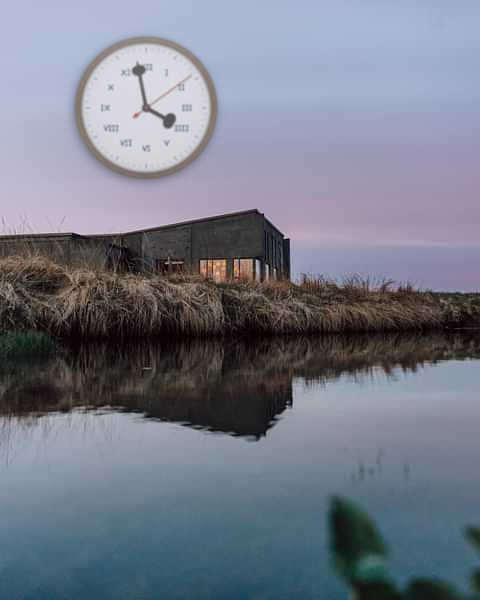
3:58:09
